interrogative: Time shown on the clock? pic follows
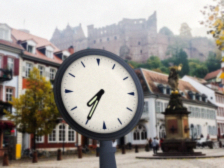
7:35
